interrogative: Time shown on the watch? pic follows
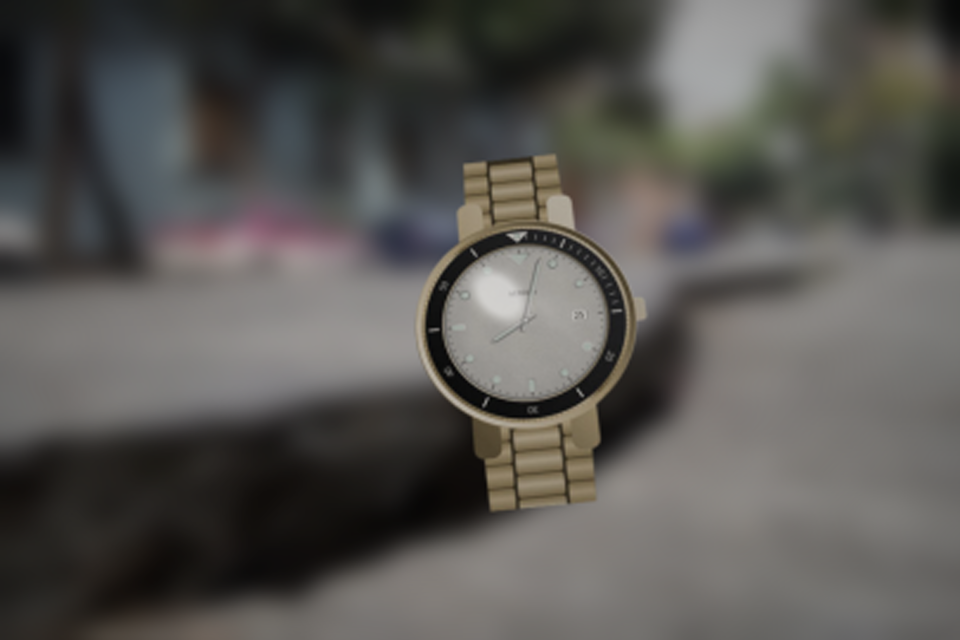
8:03
